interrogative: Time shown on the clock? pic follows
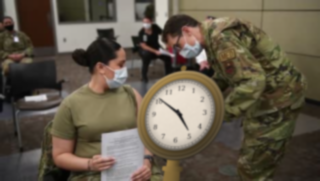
4:51
